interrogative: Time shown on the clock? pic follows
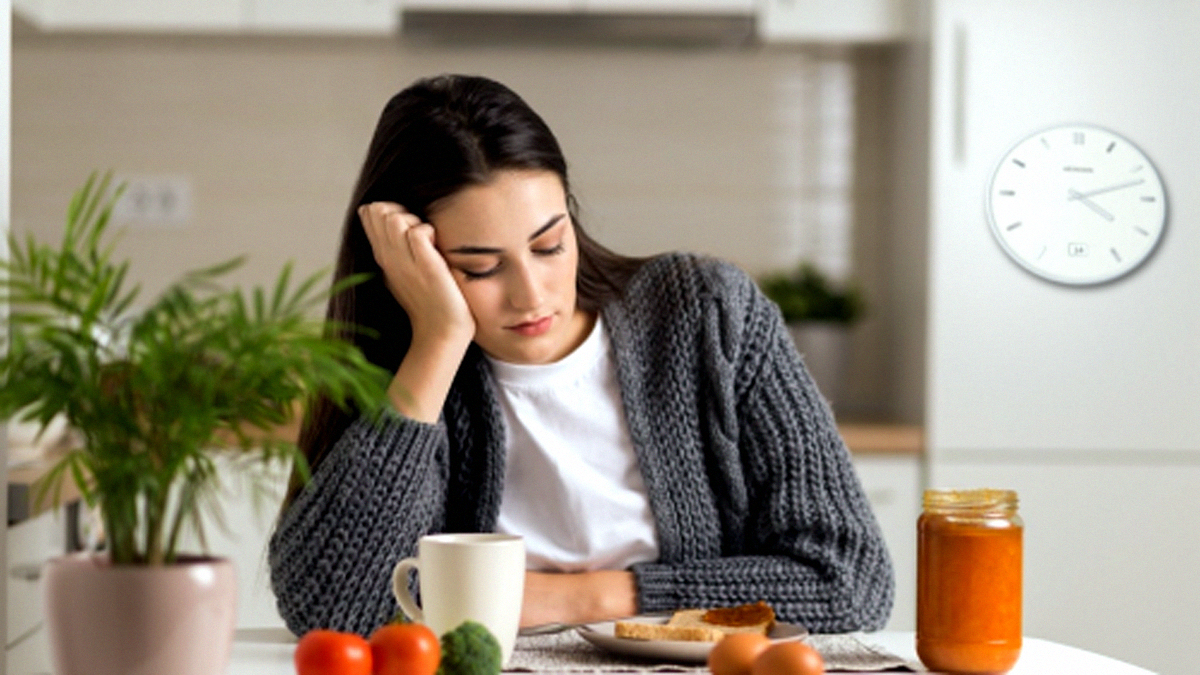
4:12
